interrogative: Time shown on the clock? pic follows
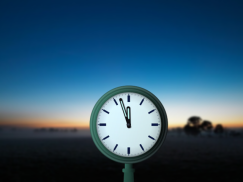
11:57
